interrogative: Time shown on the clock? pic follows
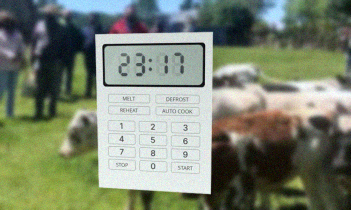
23:17
